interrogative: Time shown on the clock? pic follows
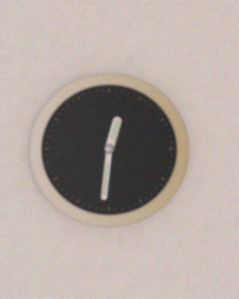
12:31
